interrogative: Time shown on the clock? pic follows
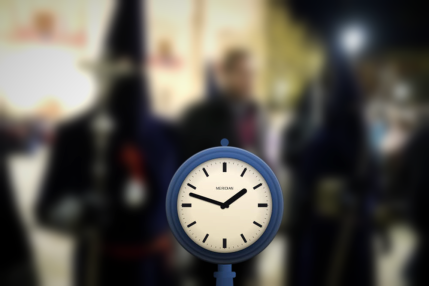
1:48
